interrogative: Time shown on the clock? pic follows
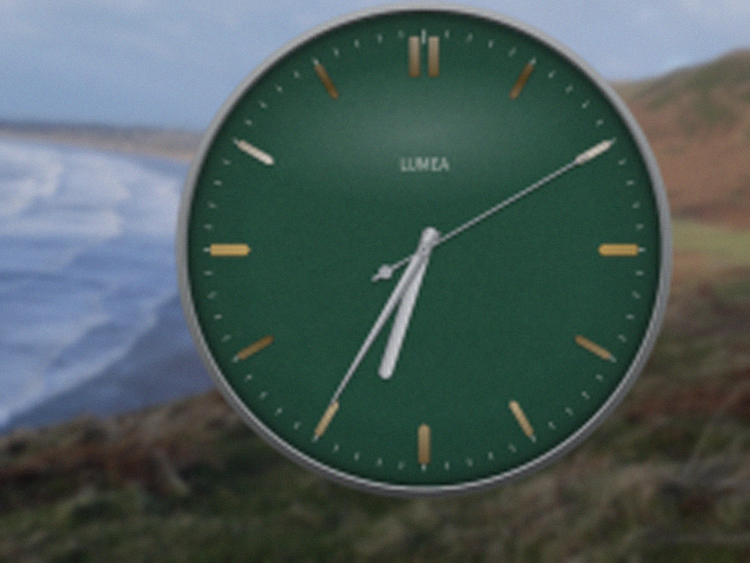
6:35:10
